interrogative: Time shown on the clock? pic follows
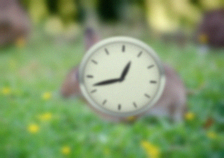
12:42
